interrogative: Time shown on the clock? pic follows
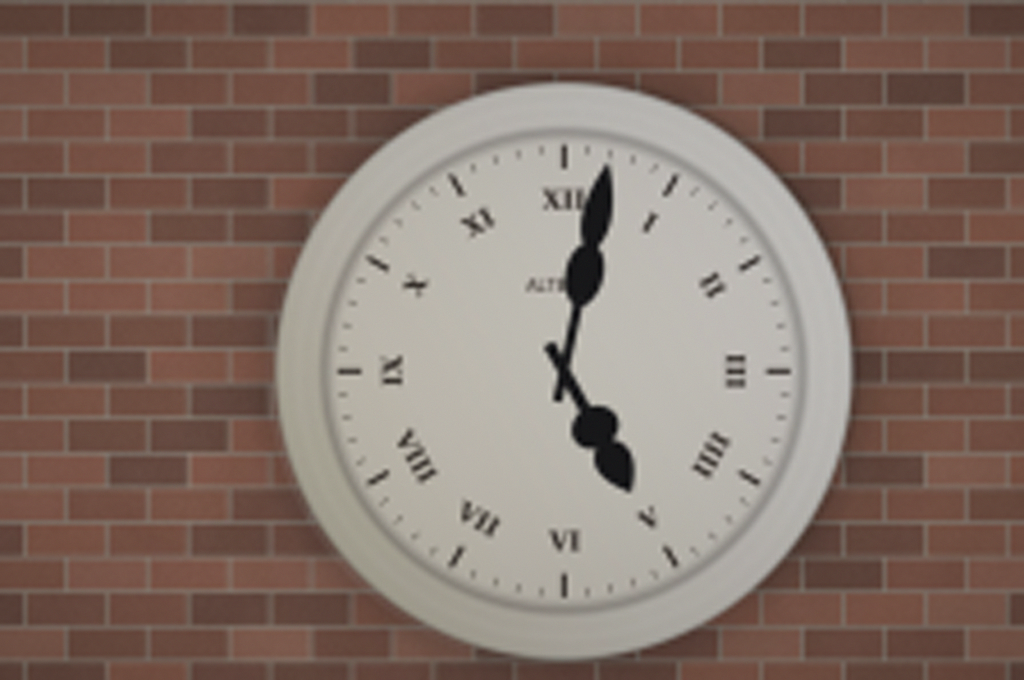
5:02
